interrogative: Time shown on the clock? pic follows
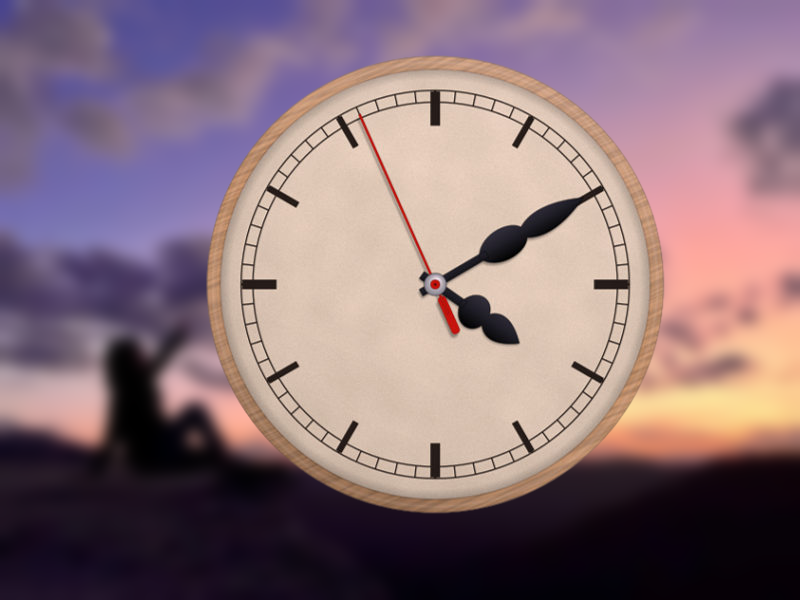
4:09:56
